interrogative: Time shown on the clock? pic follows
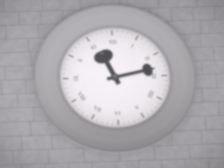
11:13
